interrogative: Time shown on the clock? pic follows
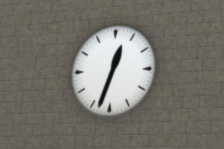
12:33
